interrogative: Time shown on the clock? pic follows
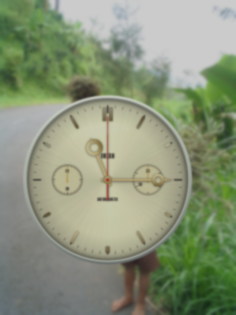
11:15
